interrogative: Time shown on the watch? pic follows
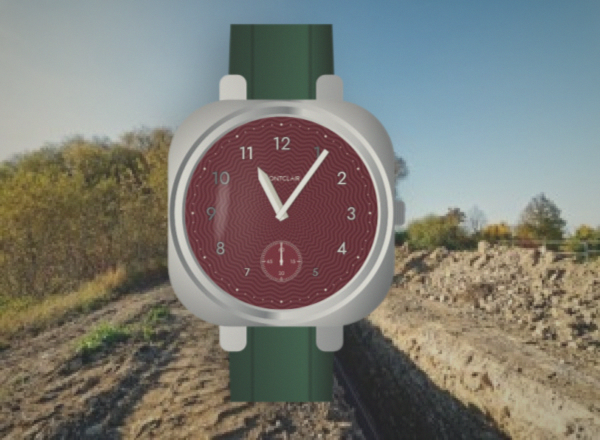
11:06
